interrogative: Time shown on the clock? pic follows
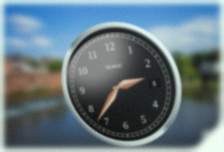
2:37
